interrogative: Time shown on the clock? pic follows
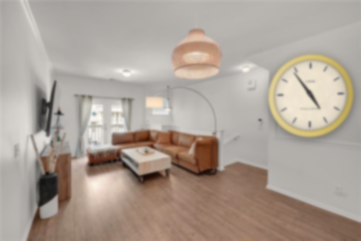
4:54
